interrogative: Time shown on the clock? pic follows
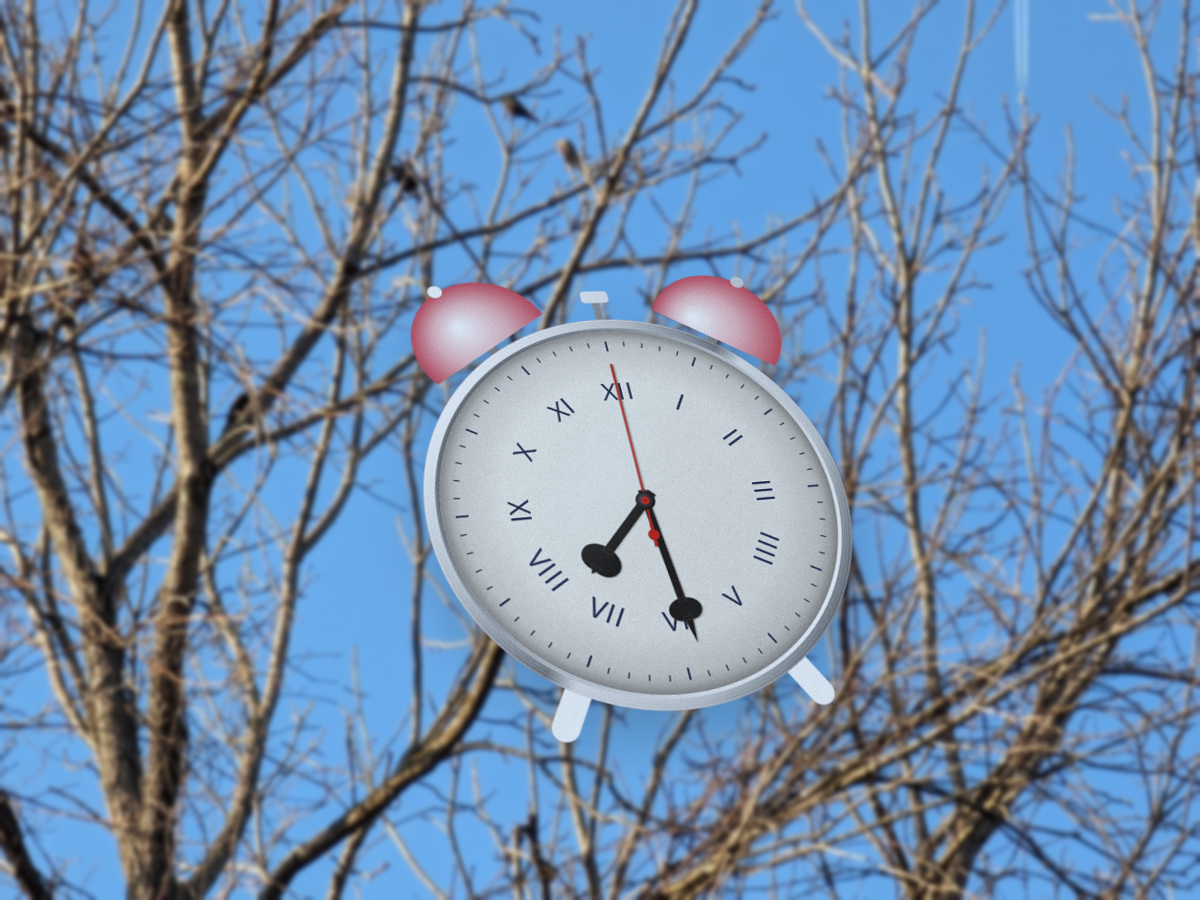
7:29:00
